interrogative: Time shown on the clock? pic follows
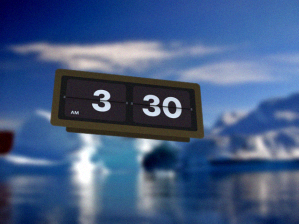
3:30
